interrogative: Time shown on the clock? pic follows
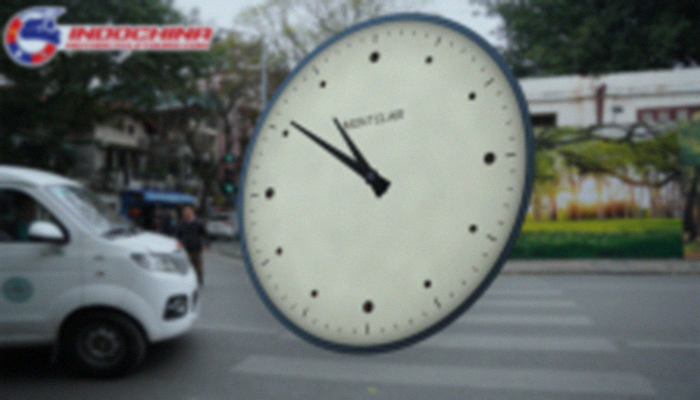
10:51
